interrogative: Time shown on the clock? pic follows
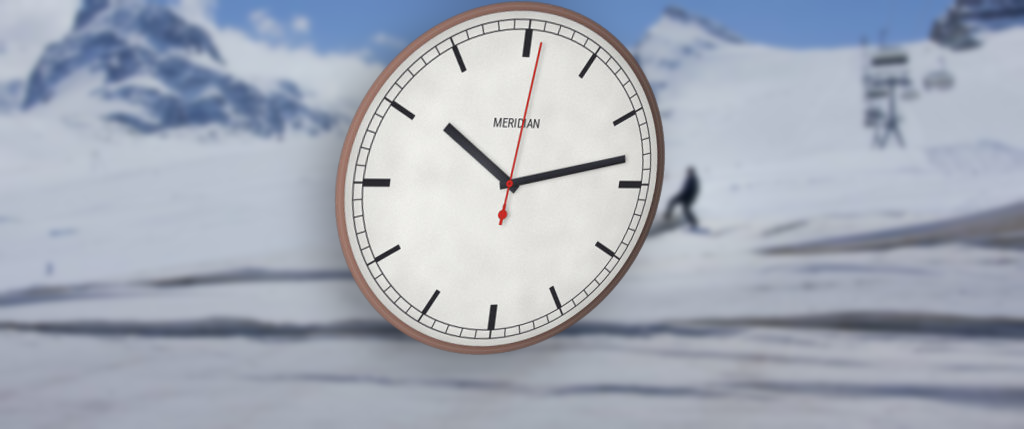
10:13:01
